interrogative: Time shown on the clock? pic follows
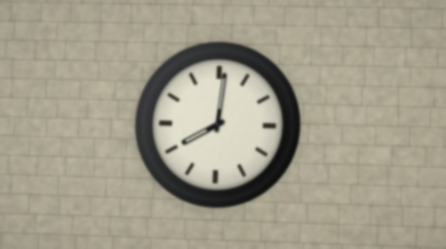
8:01
